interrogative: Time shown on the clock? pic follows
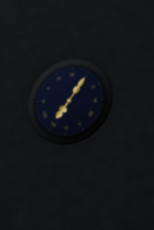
7:05
